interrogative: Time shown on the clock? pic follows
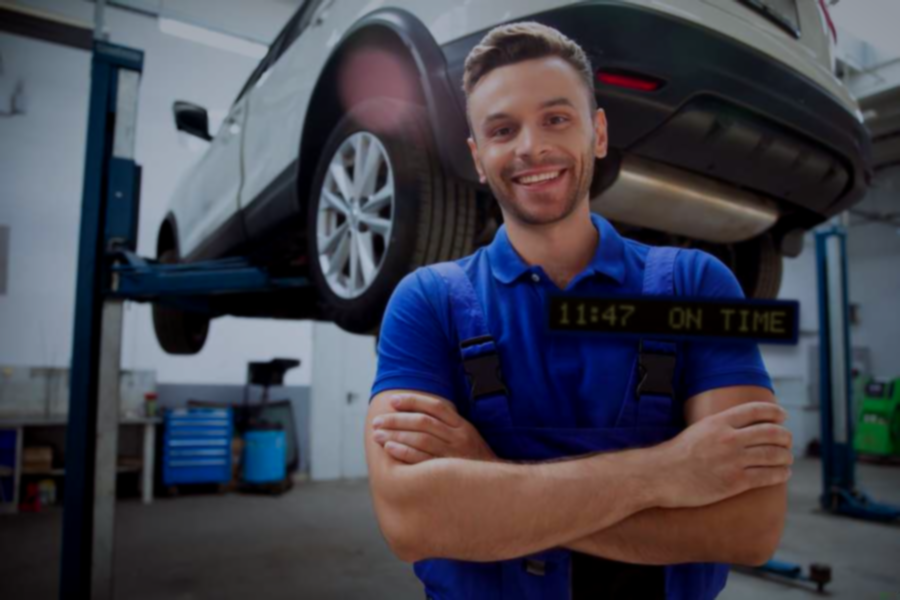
11:47
